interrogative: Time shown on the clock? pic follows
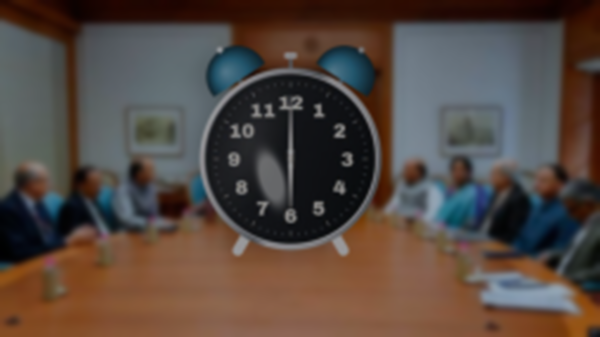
6:00
